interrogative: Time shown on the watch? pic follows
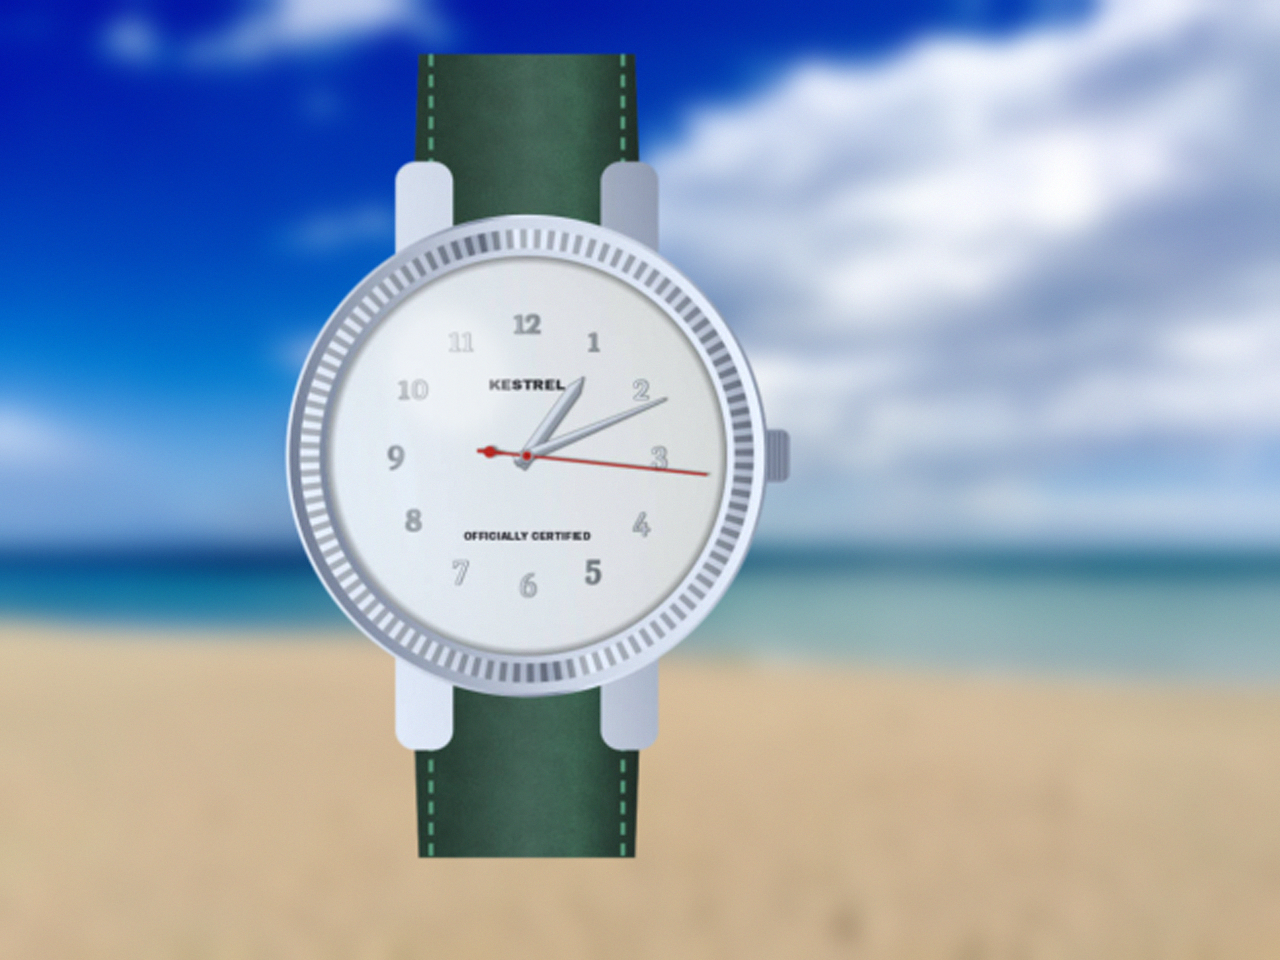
1:11:16
